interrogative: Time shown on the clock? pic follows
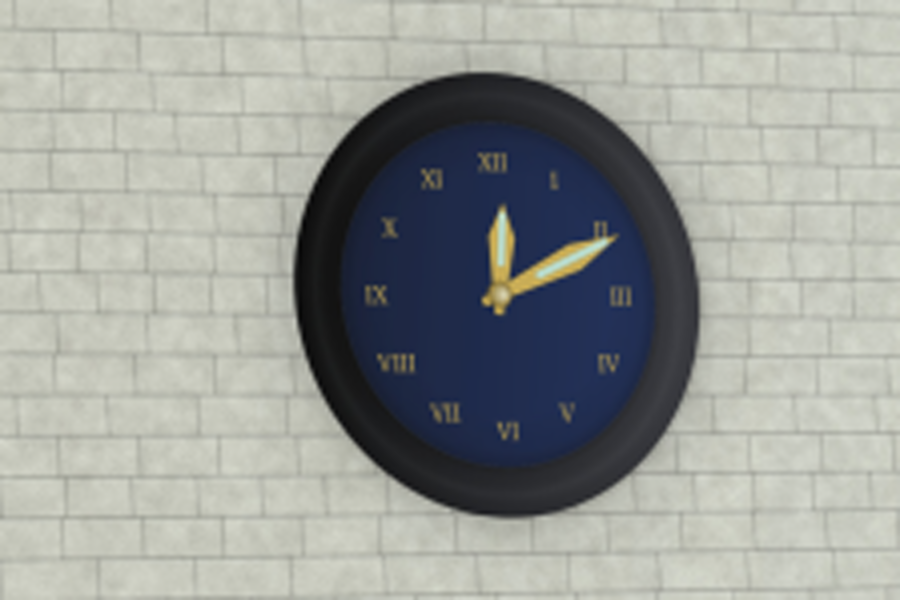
12:11
